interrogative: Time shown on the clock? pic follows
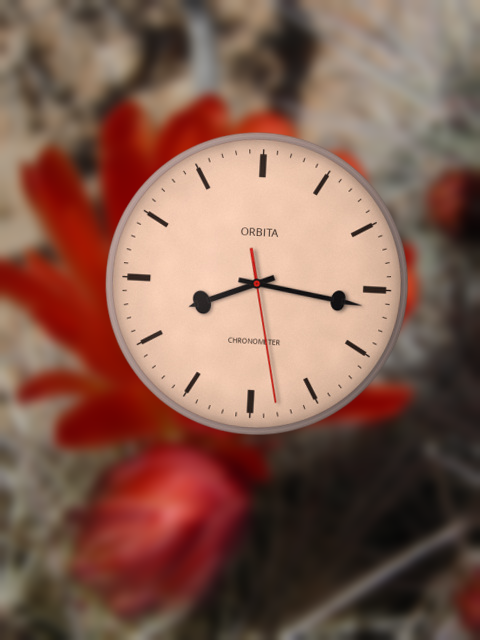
8:16:28
